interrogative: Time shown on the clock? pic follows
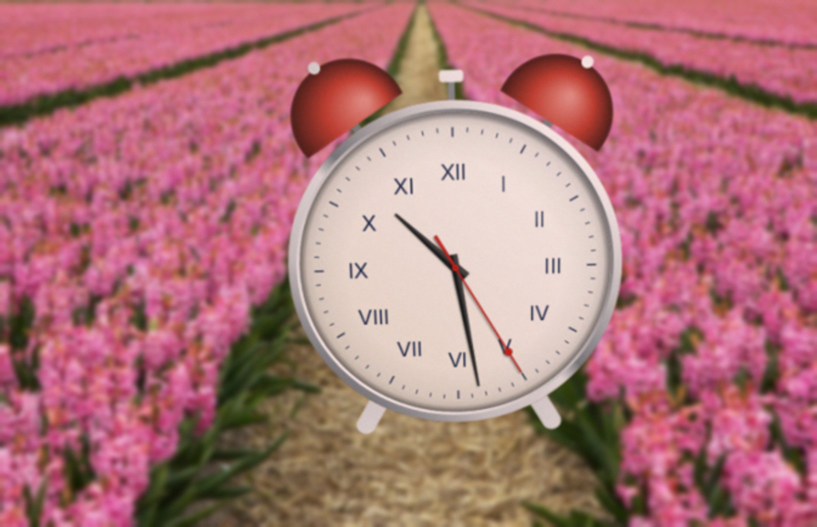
10:28:25
